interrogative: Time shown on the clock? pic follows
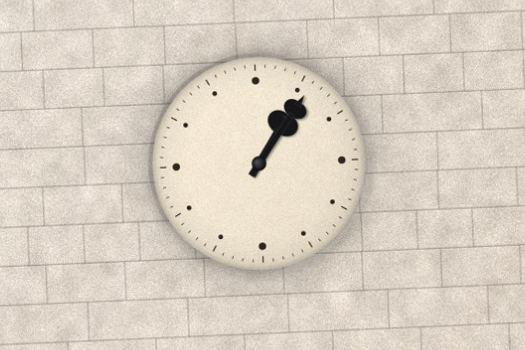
1:06
